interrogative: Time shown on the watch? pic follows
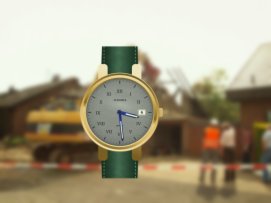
3:29
